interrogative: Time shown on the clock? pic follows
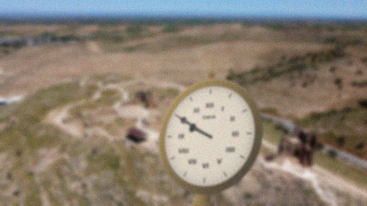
9:50
